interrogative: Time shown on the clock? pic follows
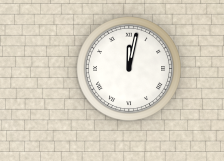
12:02
